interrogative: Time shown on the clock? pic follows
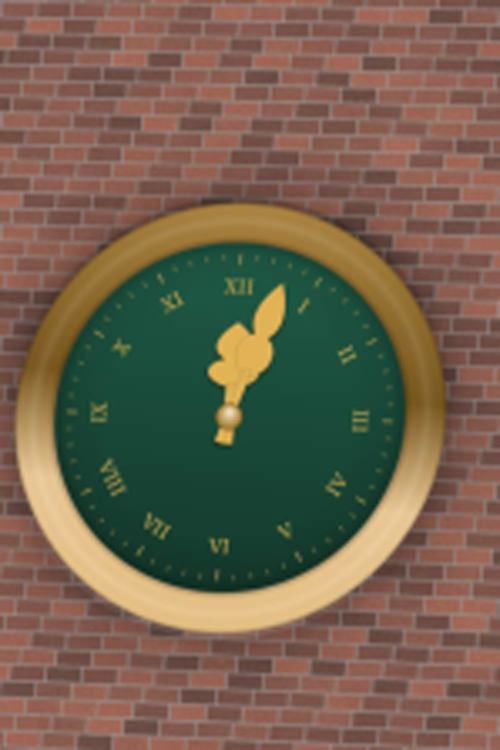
12:03
